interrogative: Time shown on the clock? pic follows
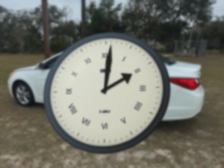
2:01
